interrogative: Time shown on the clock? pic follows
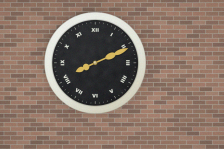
8:11
